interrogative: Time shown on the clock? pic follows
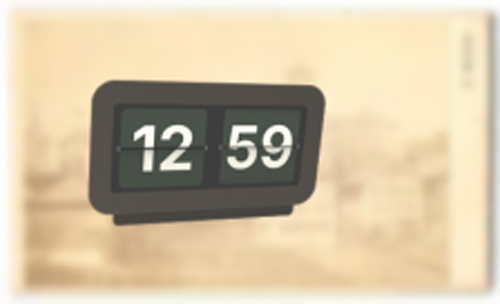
12:59
